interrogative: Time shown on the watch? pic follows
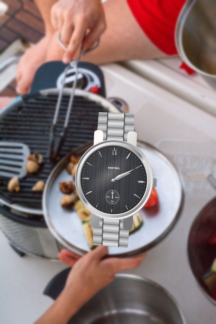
2:10
